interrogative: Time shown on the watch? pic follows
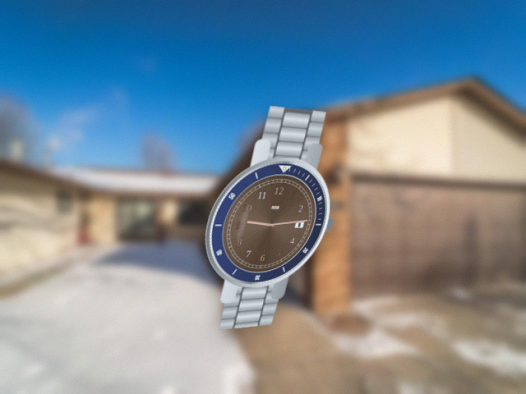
9:14
